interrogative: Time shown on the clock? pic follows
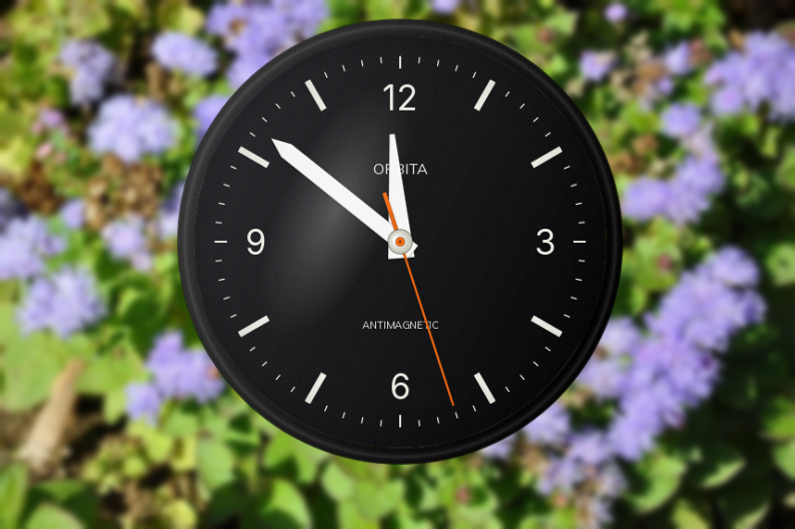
11:51:27
